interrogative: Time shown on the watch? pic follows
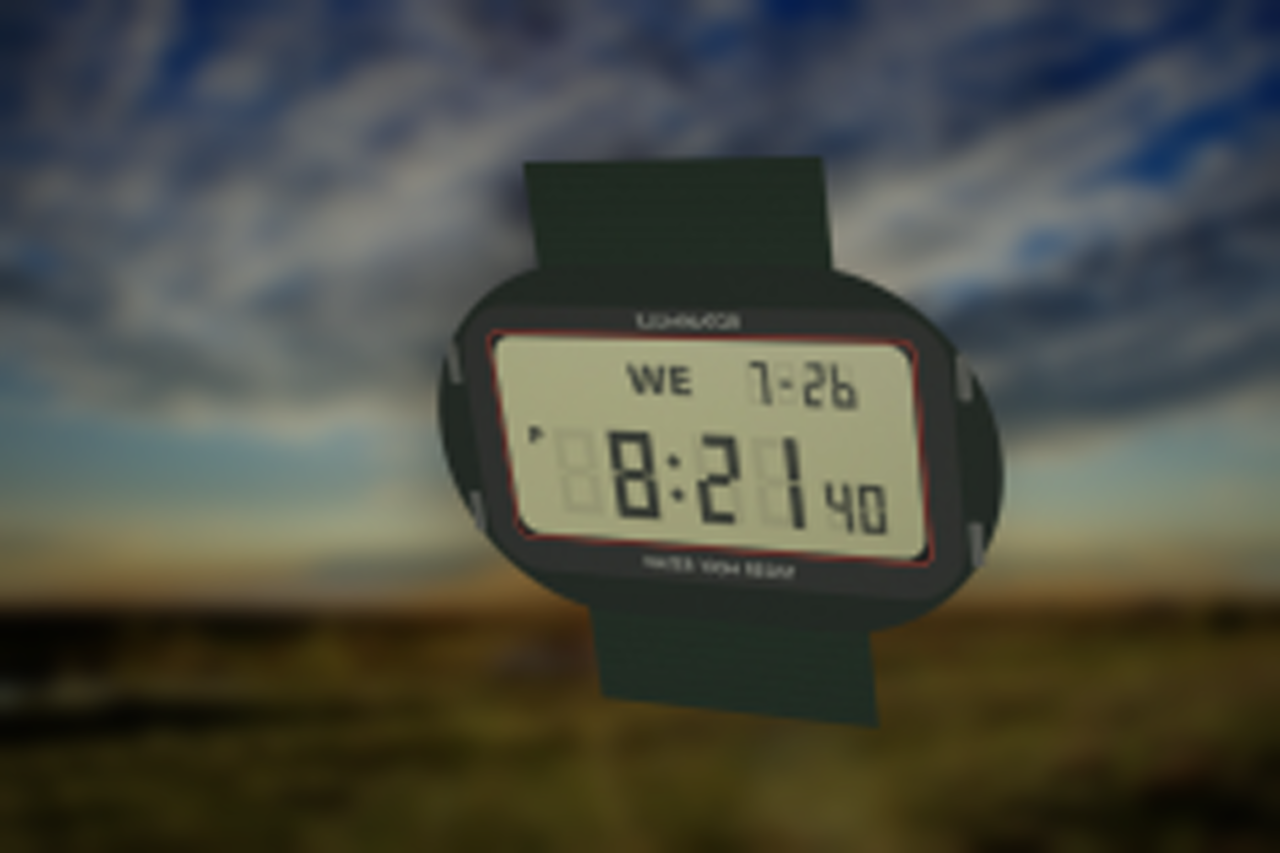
8:21:40
